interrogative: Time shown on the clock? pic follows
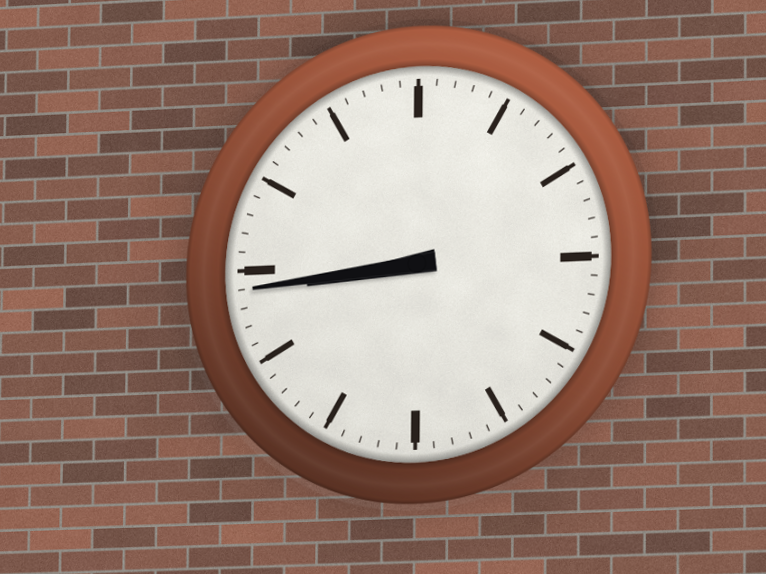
8:44
